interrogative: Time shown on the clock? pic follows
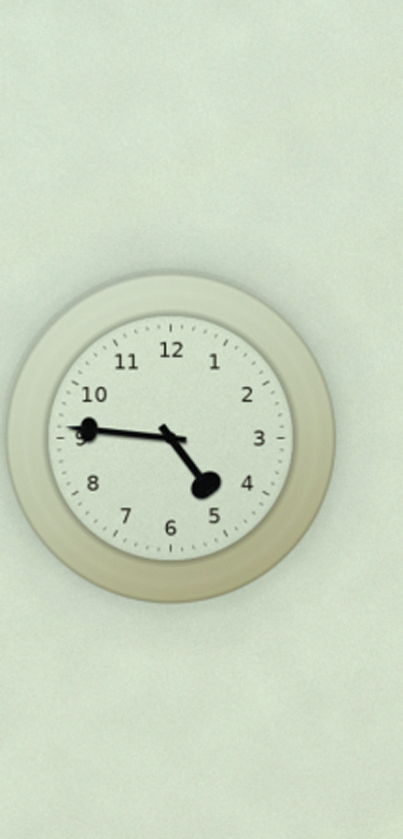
4:46
